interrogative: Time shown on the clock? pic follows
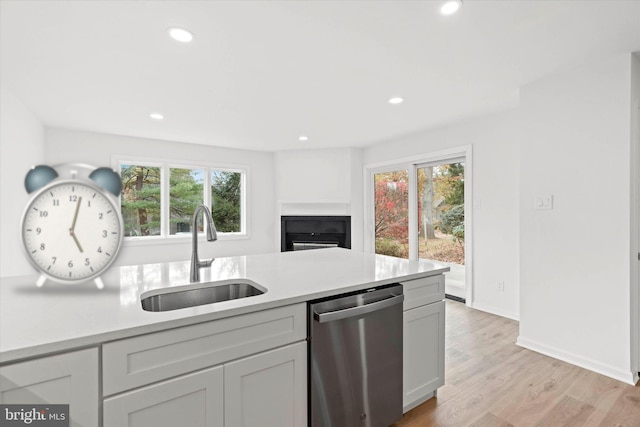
5:02
